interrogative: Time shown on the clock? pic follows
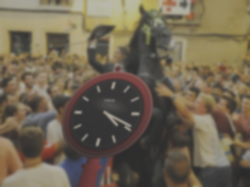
4:19
